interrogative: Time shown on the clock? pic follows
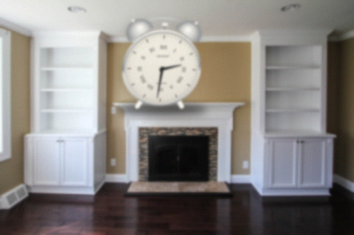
2:31
